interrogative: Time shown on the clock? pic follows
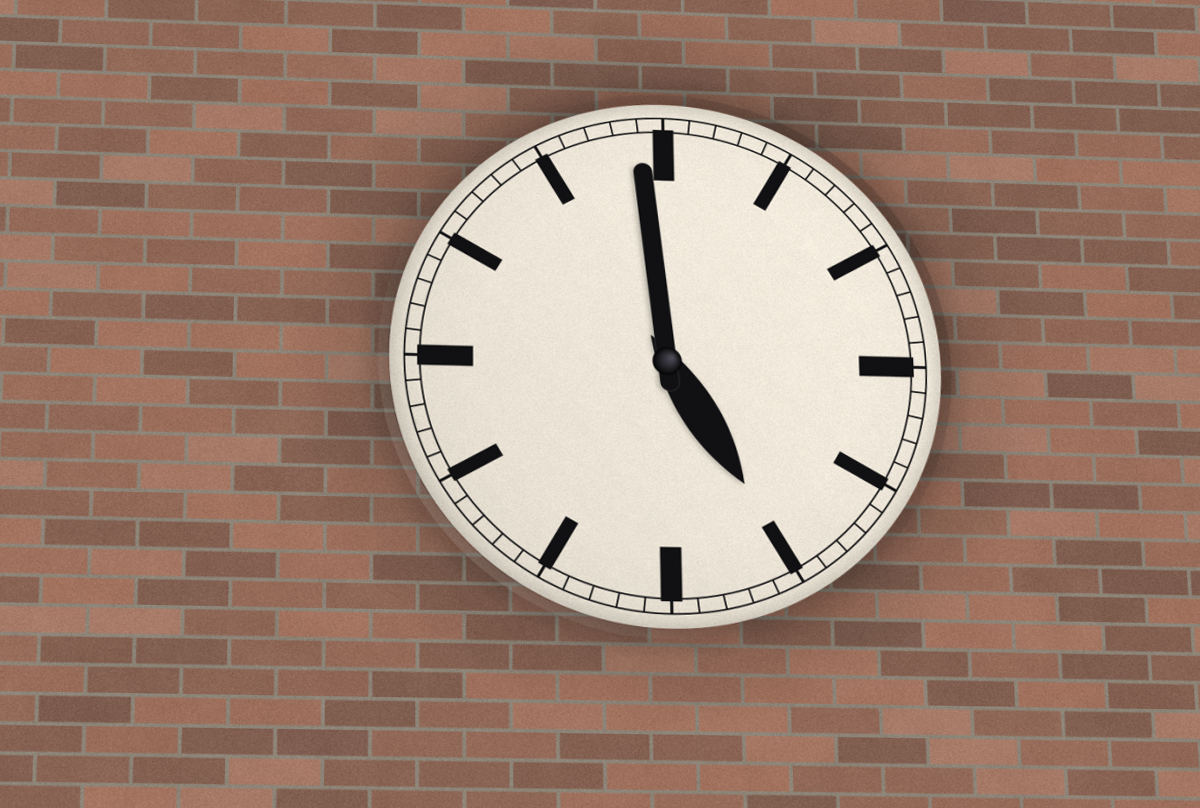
4:59
